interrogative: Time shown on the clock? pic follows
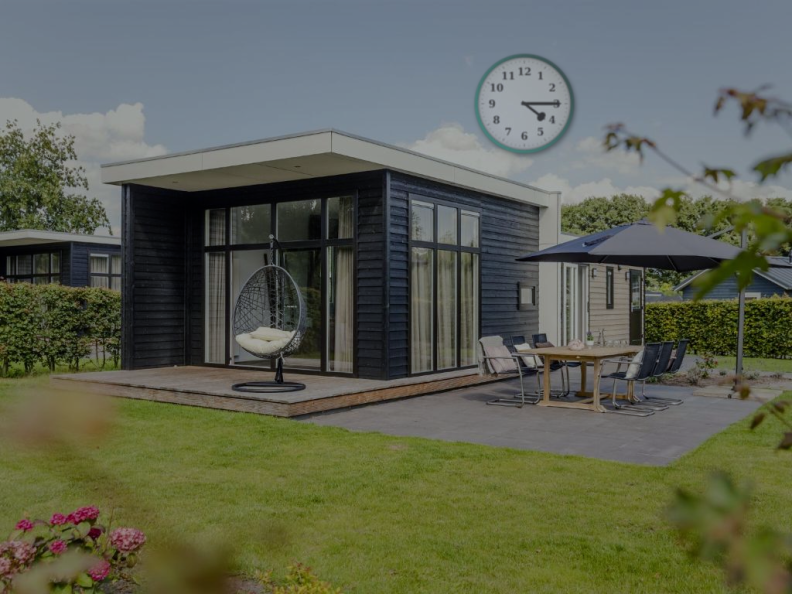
4:15
